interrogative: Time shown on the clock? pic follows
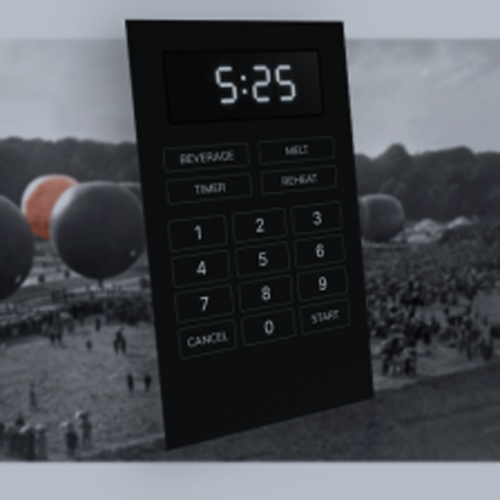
5:25
